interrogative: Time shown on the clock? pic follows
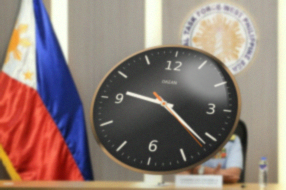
9:21:22
